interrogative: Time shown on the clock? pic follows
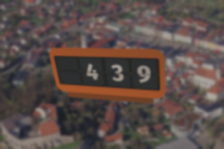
4:39
